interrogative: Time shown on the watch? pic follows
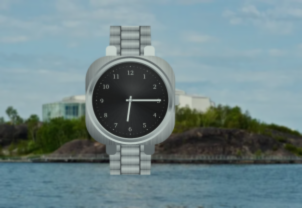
6:15
